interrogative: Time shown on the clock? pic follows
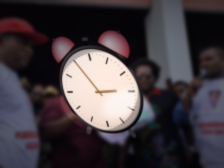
2:55
